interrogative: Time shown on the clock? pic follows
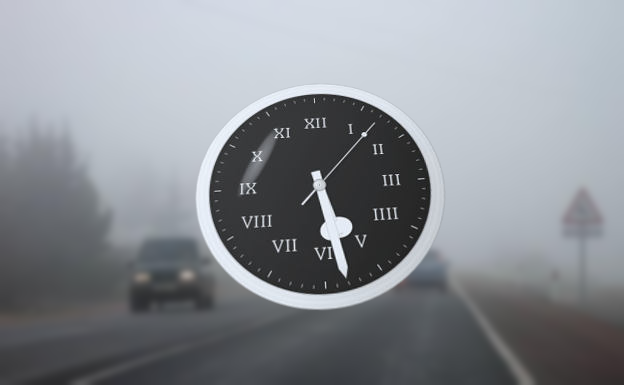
5:28:07
